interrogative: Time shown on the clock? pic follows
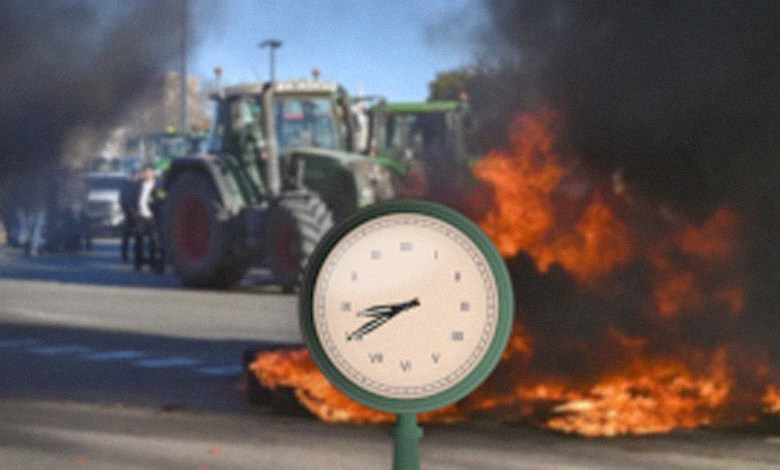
8:40
